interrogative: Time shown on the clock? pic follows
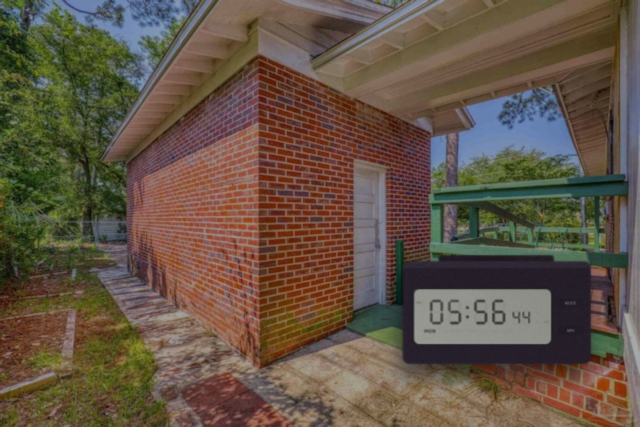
5:56:44
